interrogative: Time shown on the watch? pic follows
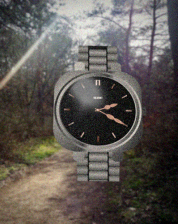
2:20
